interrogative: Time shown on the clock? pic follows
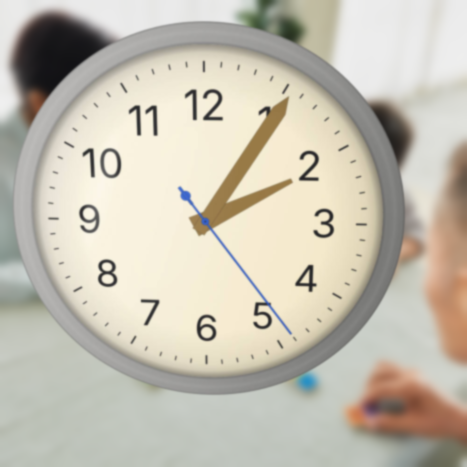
2:05:24
